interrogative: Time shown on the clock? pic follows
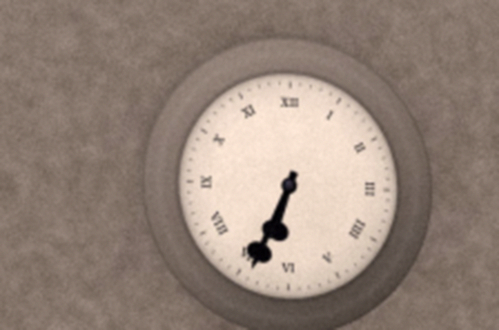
6:34
